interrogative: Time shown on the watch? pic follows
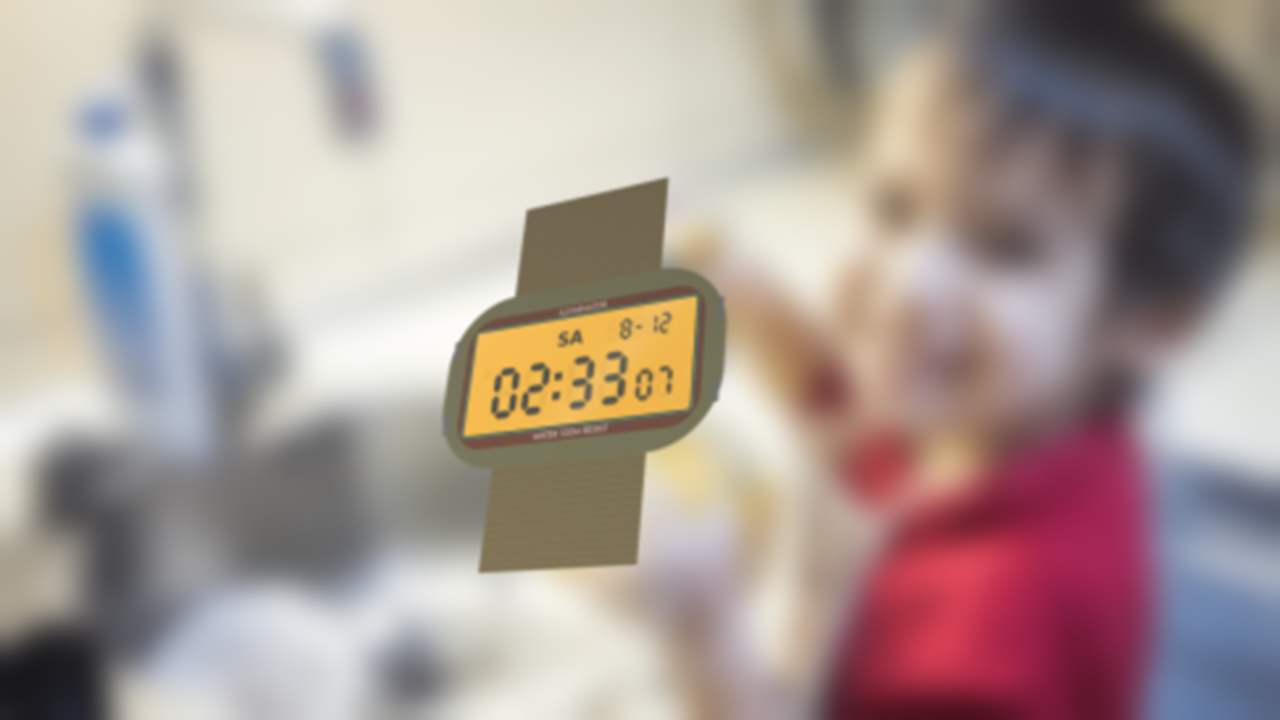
2:33:07
